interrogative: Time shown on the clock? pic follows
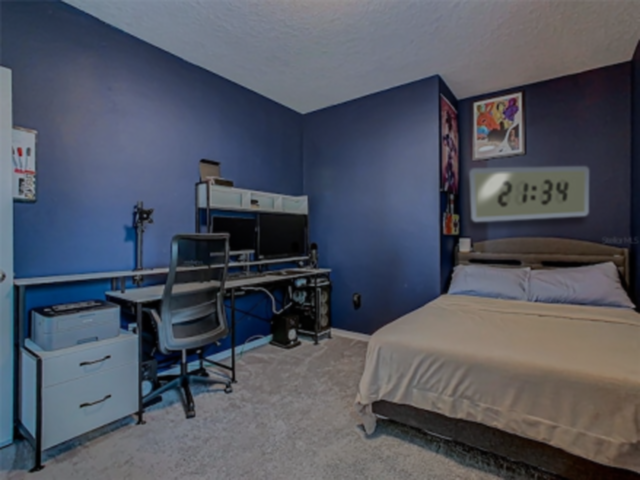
21:34
